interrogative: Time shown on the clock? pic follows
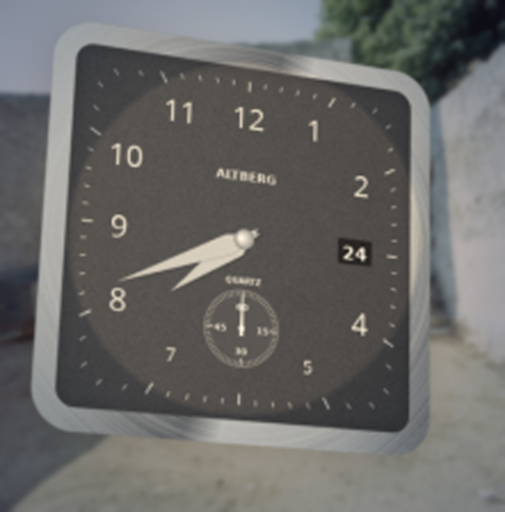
7:41
